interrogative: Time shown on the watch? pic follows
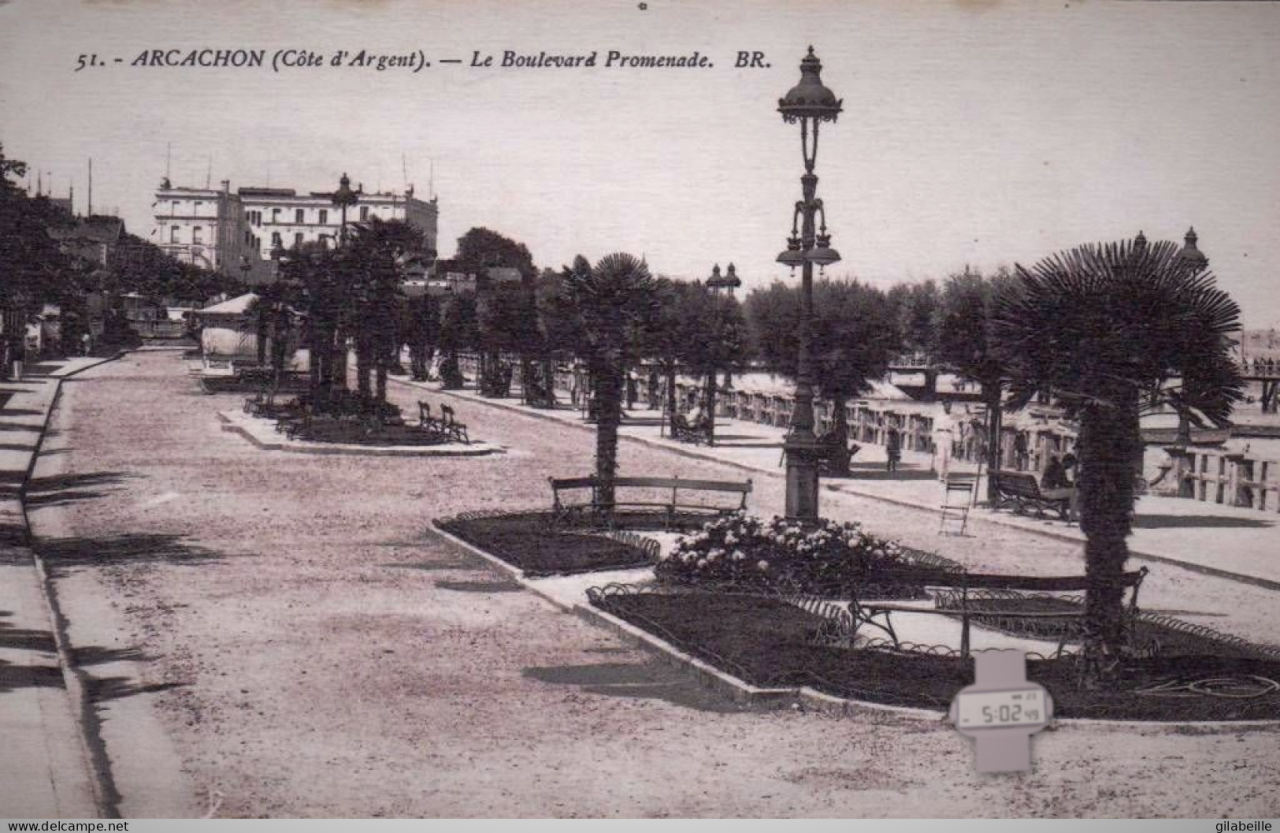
5:02
